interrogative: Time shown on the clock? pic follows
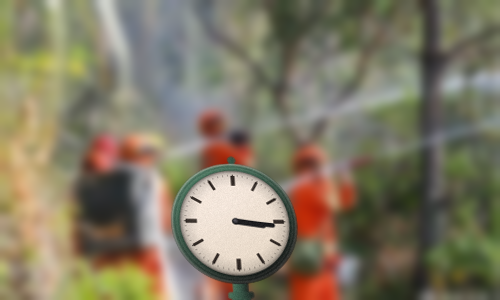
3:16
